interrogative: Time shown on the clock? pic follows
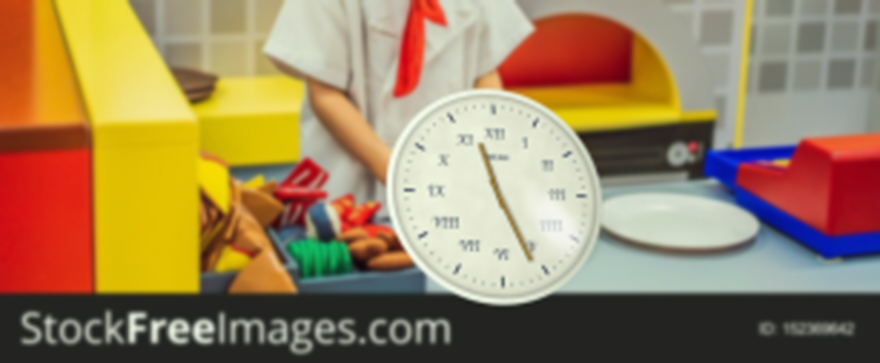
11:26
